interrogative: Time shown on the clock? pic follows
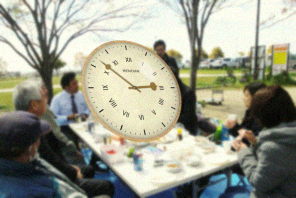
2:52
